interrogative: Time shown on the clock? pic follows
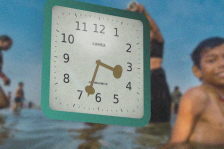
3:33
